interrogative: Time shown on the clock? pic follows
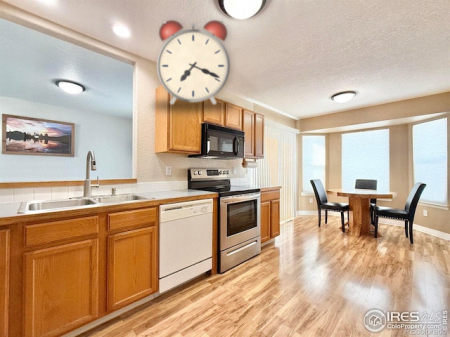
7:19
